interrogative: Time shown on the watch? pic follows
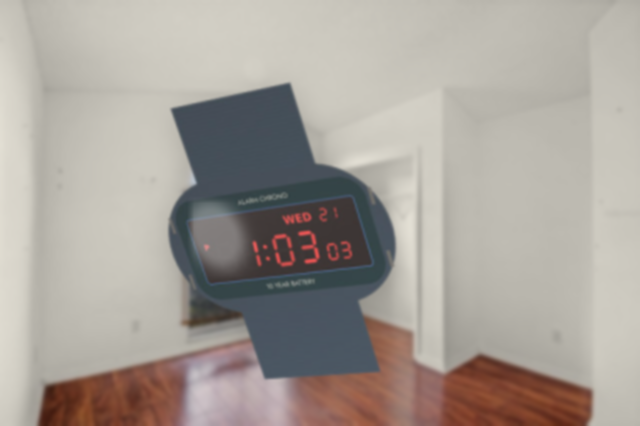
1:03:03
